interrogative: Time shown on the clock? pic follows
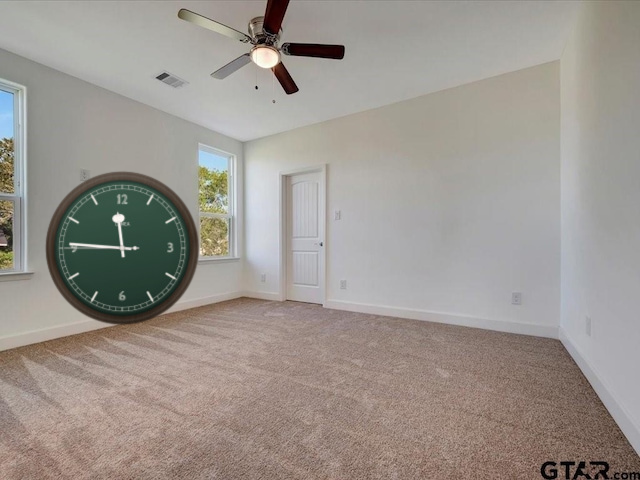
11:45:45
